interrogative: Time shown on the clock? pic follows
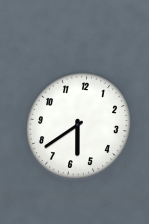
5:38
